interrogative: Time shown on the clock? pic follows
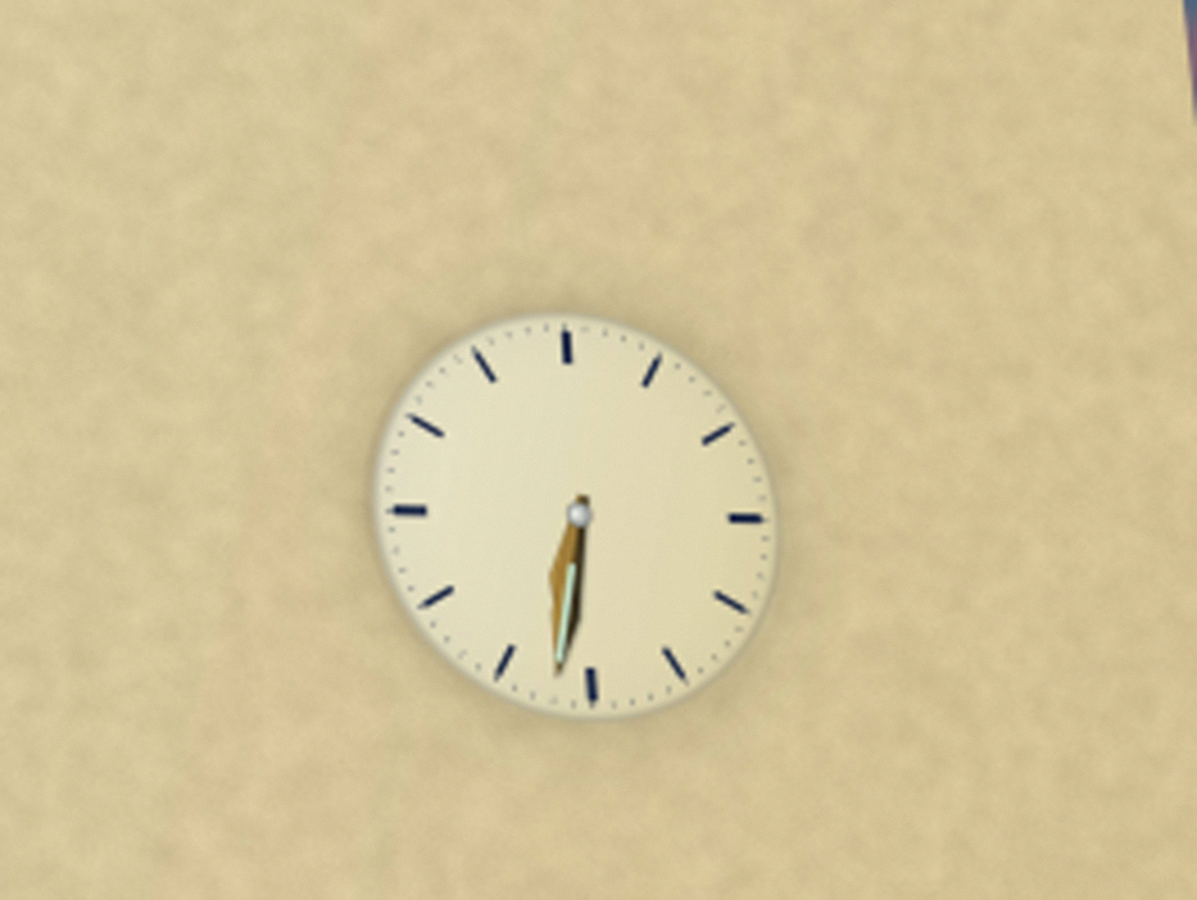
6:32
